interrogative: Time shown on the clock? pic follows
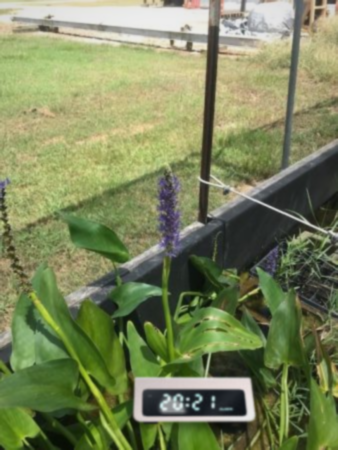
20:21
